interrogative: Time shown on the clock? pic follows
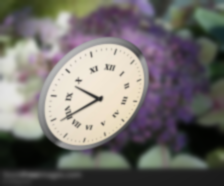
9:39
